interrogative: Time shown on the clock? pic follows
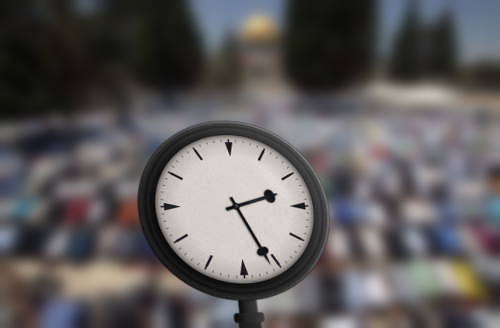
2:26
